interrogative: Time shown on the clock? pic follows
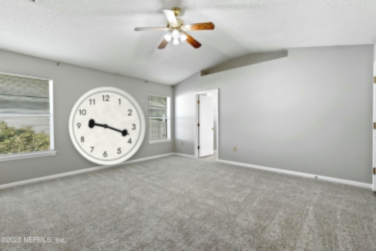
9:18
